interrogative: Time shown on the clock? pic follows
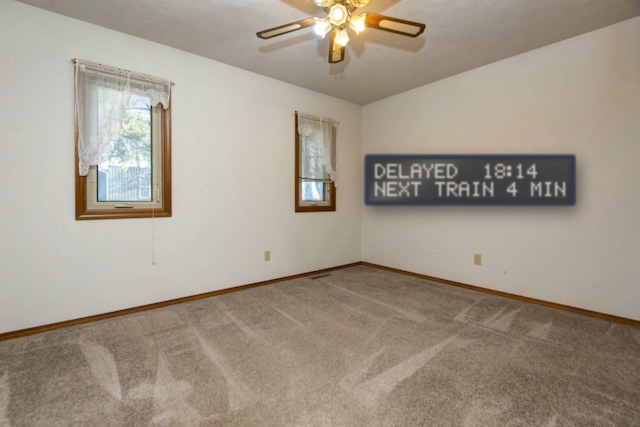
18:14
